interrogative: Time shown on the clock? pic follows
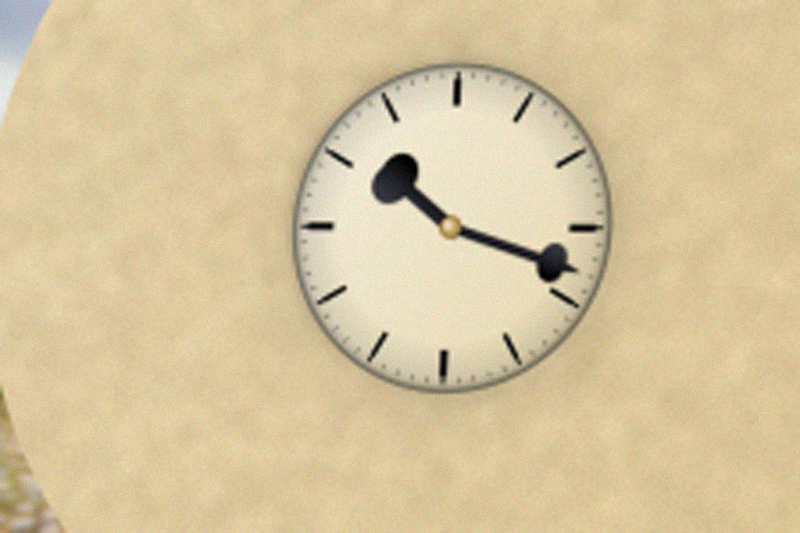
10:18
